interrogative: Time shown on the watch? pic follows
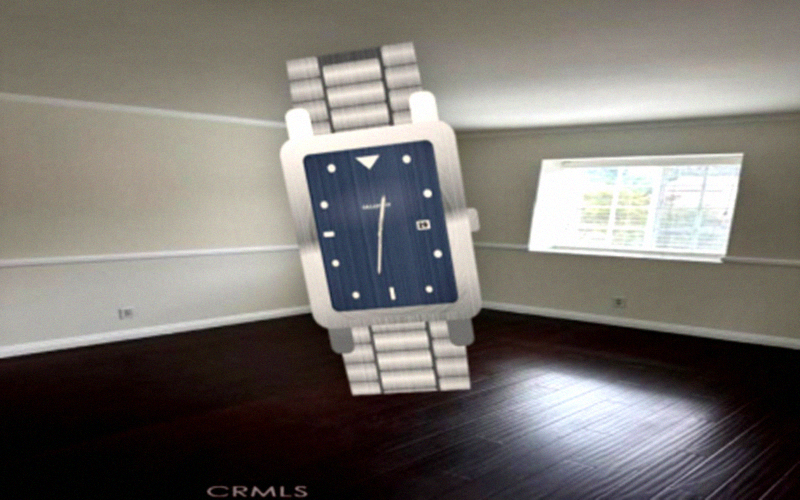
12:32
